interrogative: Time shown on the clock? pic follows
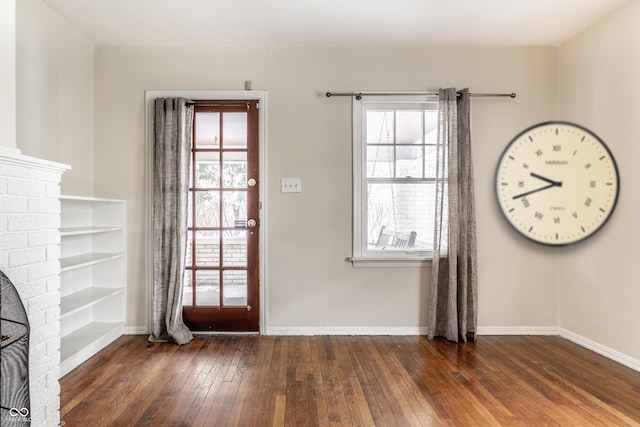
9:42
